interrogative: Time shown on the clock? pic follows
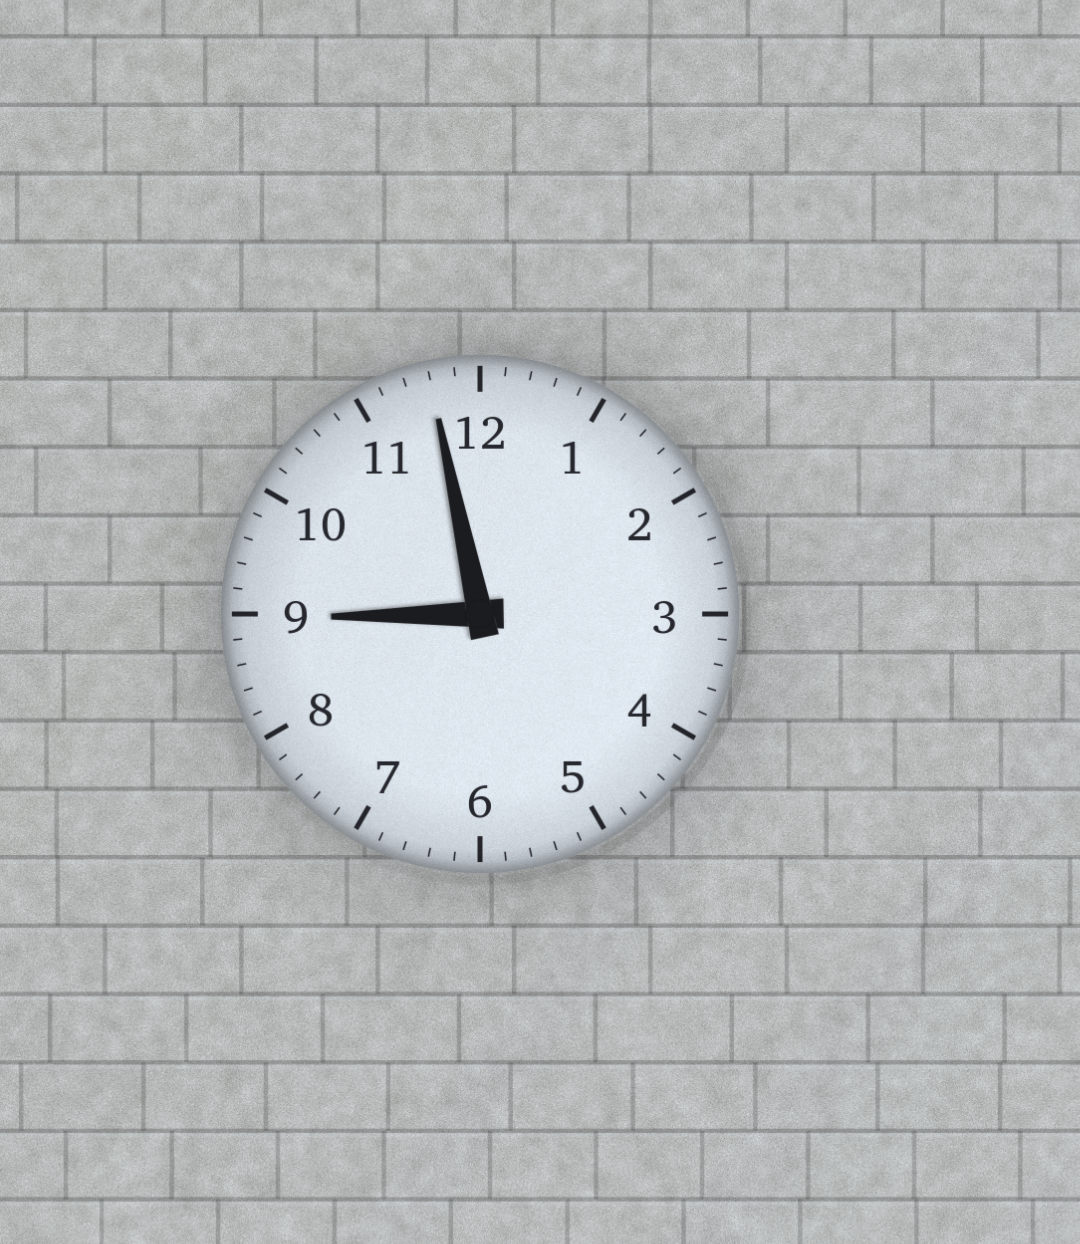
8:58
